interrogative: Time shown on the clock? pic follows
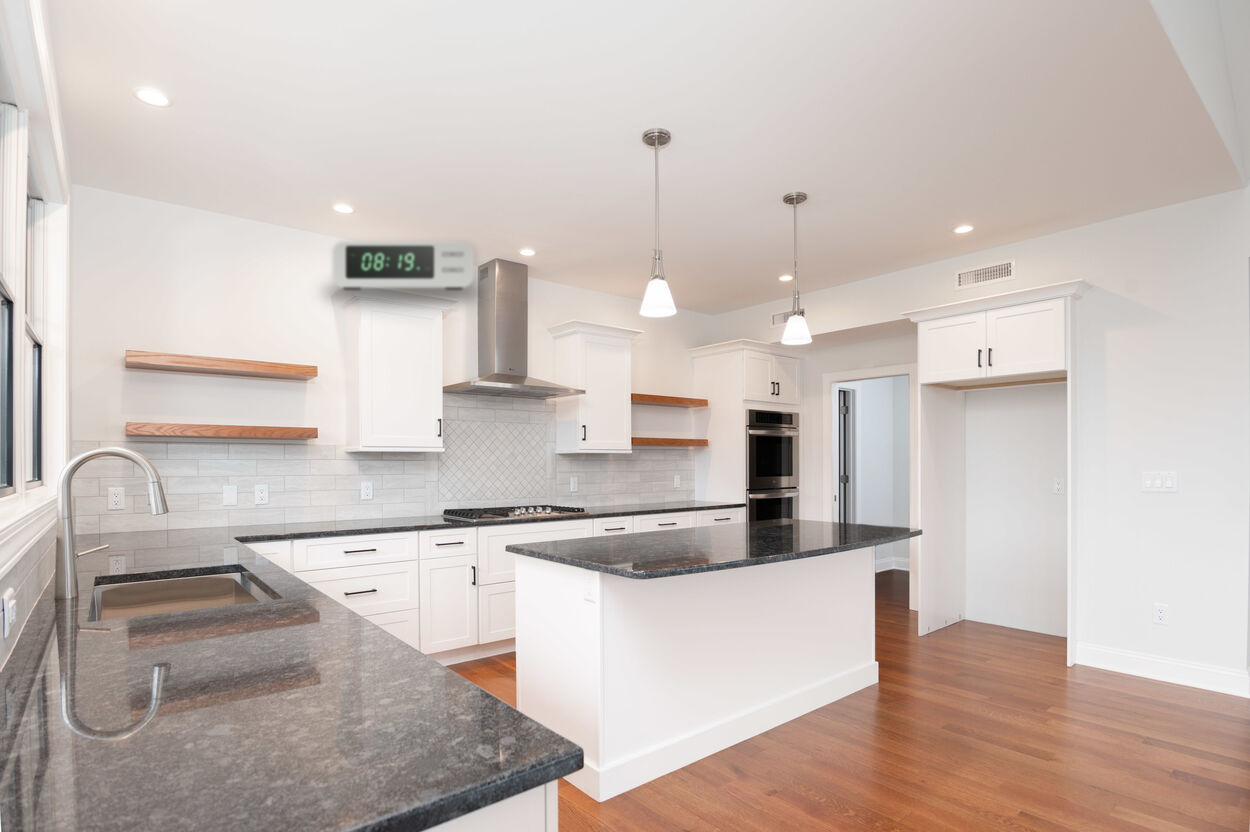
8:19
